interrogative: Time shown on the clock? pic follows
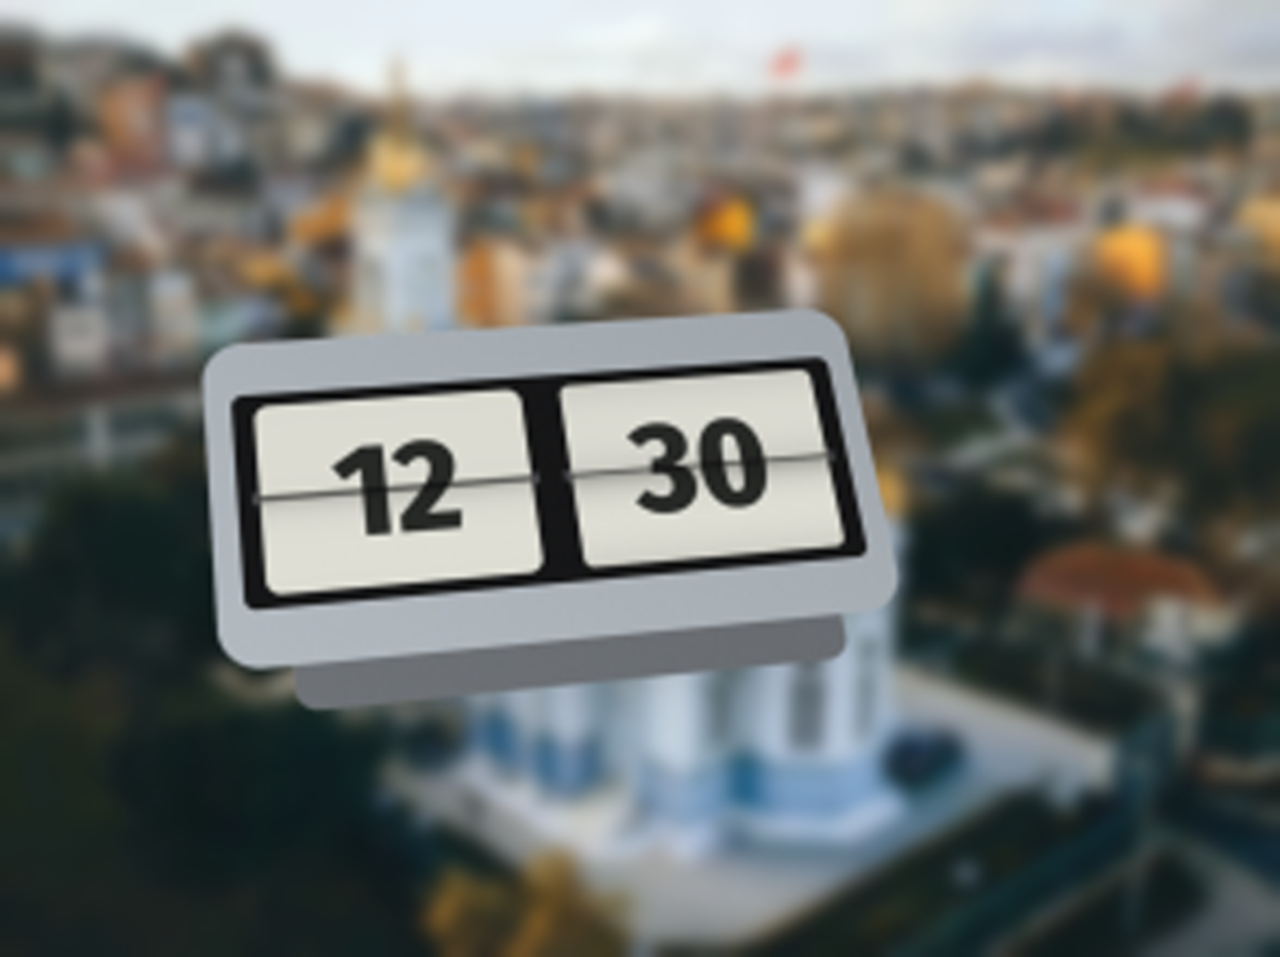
12:30
